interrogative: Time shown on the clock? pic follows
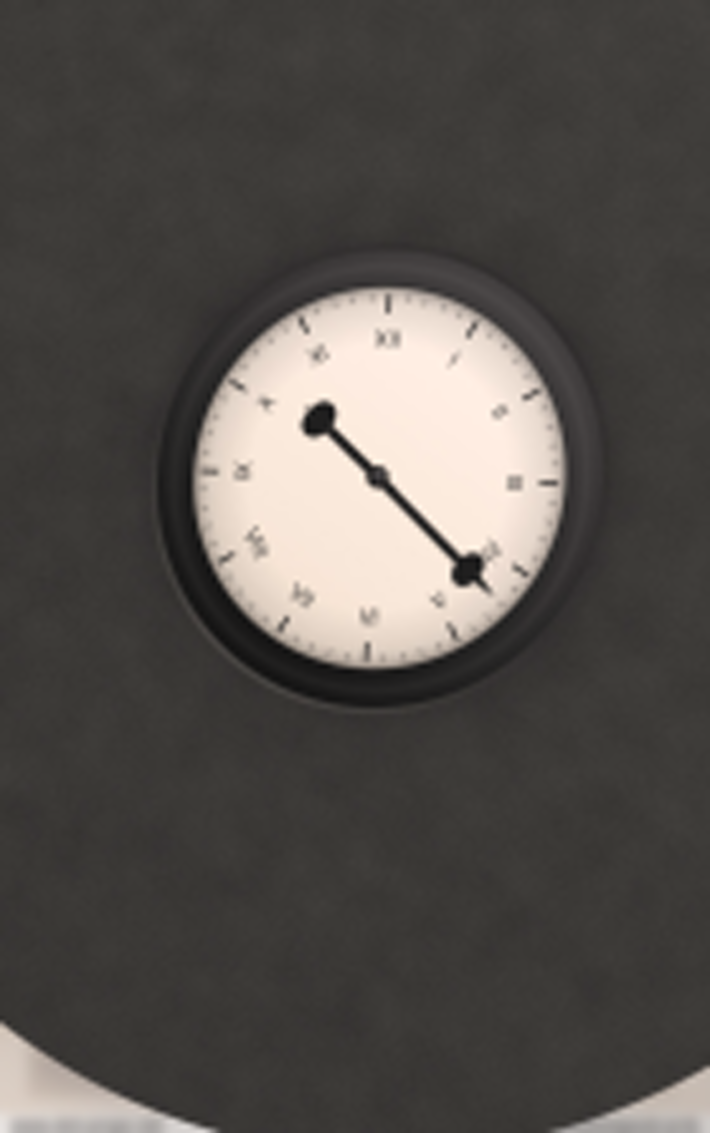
10:22
